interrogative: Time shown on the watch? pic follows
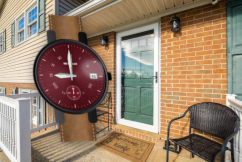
9:00
